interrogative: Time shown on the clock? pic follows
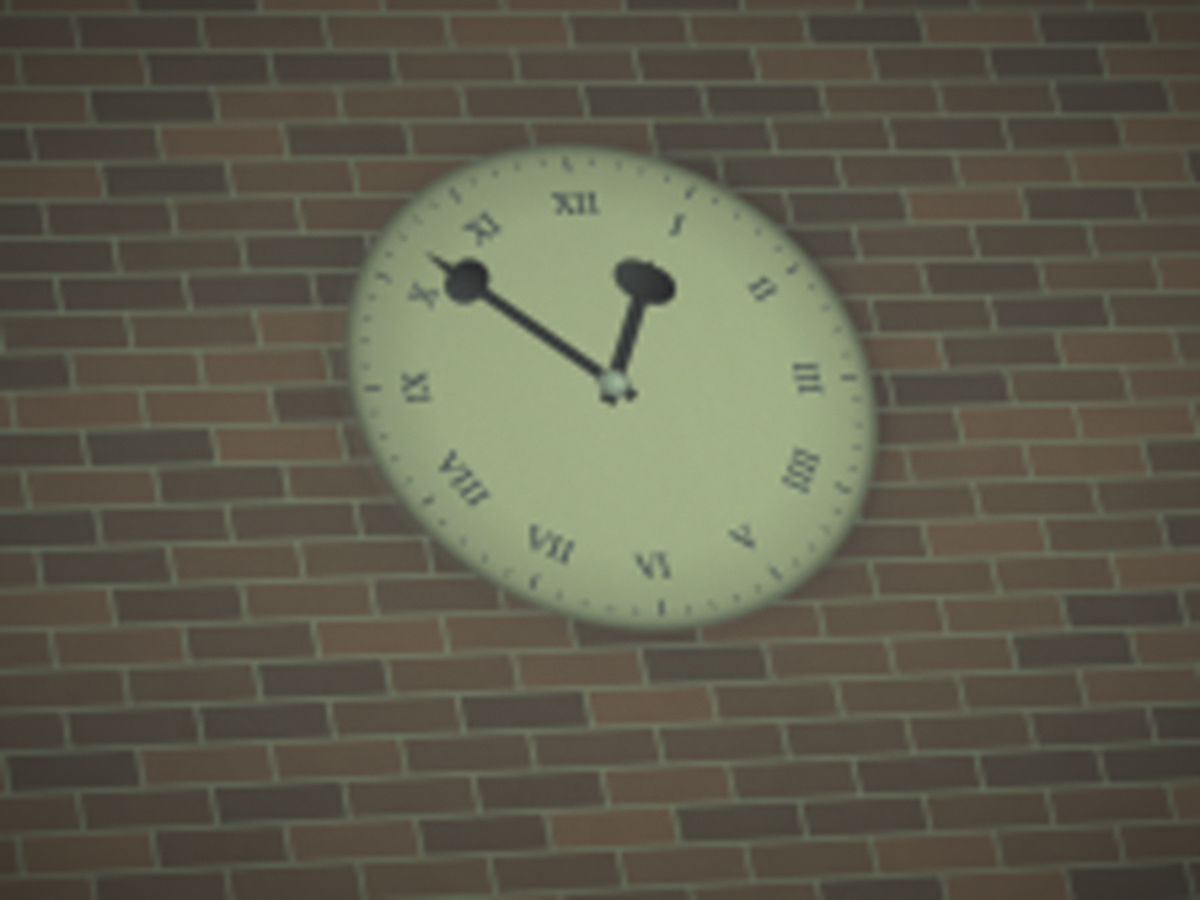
12:52
